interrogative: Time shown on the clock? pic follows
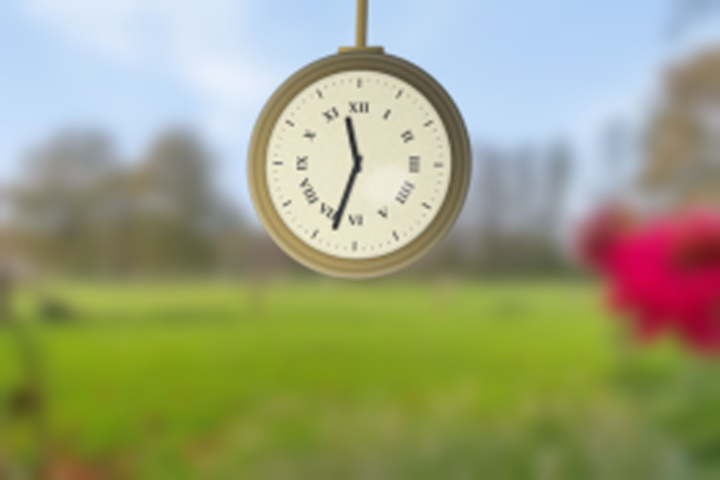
11:33
